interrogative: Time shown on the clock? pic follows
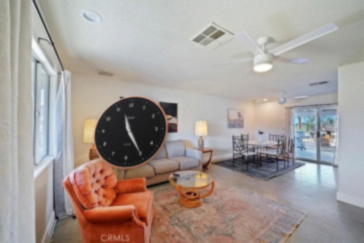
11:25
